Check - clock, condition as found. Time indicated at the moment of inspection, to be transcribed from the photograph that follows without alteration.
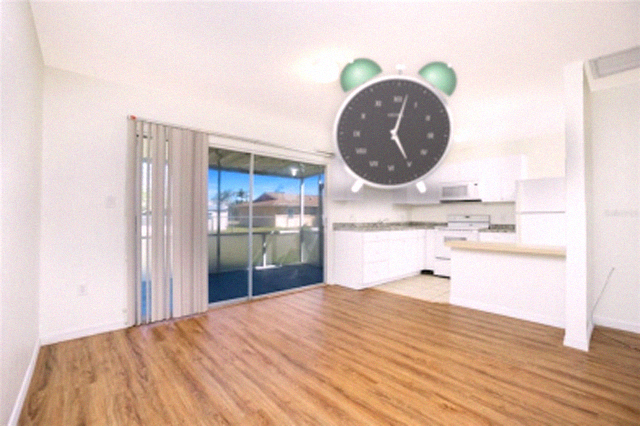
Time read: 5:02
